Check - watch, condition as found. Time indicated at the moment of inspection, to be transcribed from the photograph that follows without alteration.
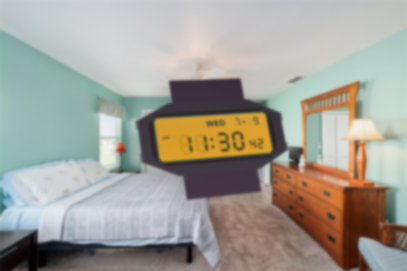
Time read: 11:30
